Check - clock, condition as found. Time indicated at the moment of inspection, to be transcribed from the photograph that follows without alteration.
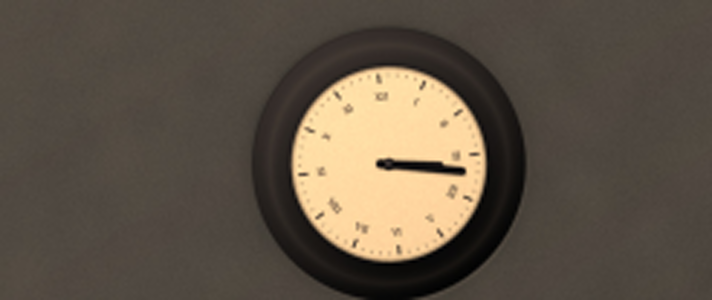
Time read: 3:17
